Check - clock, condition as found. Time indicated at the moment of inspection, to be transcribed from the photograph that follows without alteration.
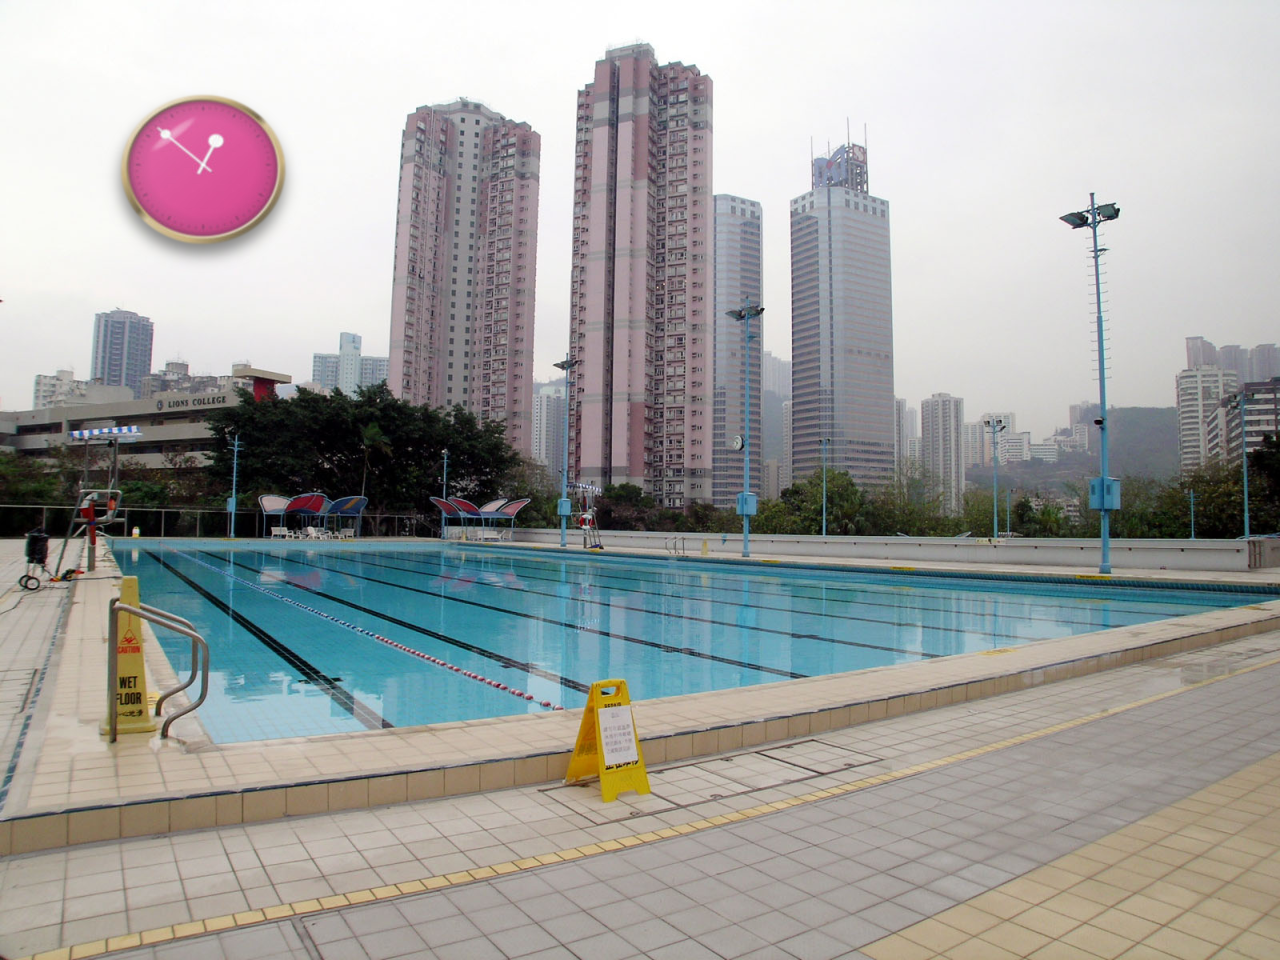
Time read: 12:52
